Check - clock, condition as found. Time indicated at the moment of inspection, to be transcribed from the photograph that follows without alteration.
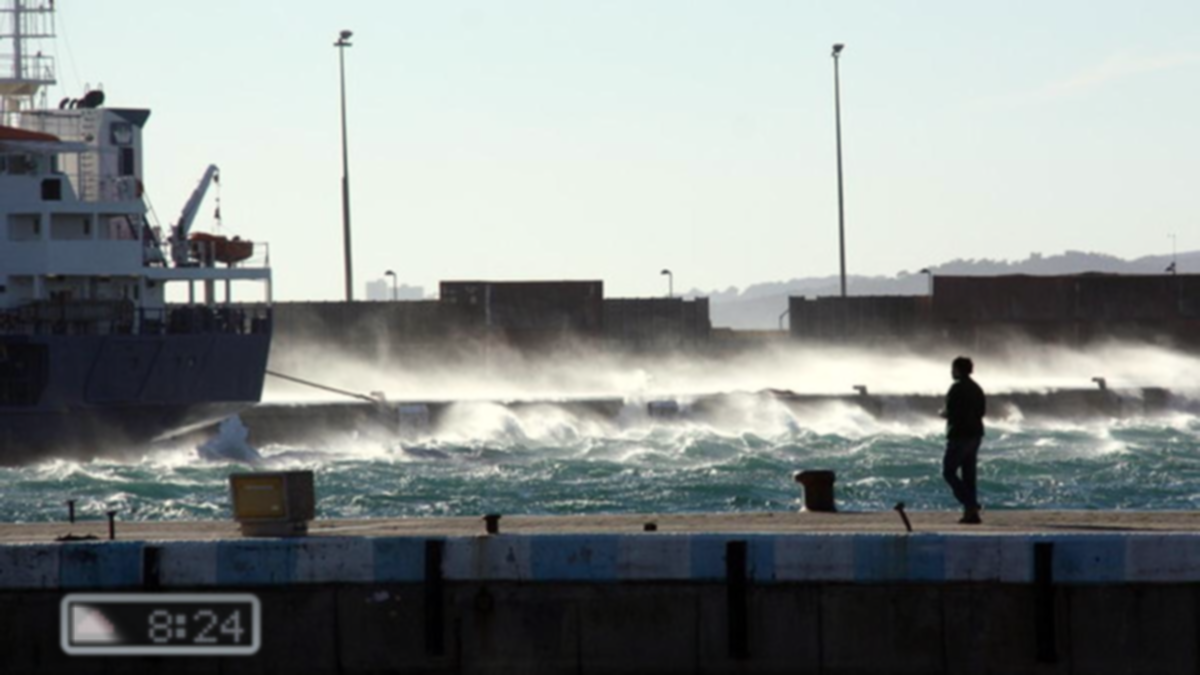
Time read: 8:24
